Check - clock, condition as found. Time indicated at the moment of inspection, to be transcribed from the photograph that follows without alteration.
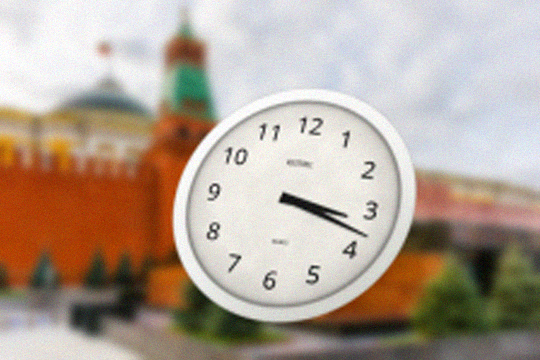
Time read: 3:18
